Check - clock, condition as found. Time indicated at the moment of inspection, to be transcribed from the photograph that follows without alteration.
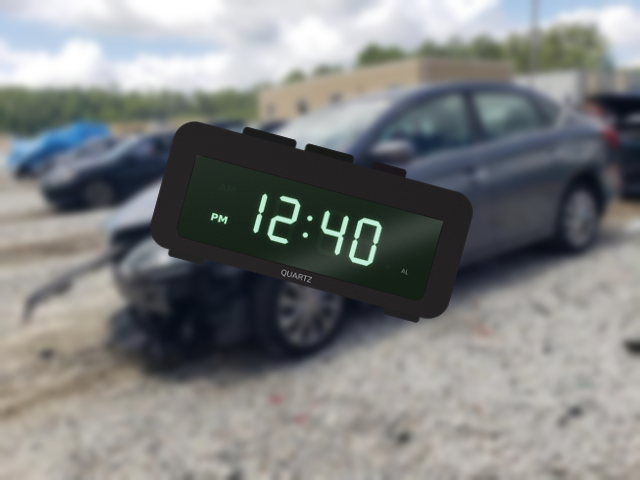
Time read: 12:40
